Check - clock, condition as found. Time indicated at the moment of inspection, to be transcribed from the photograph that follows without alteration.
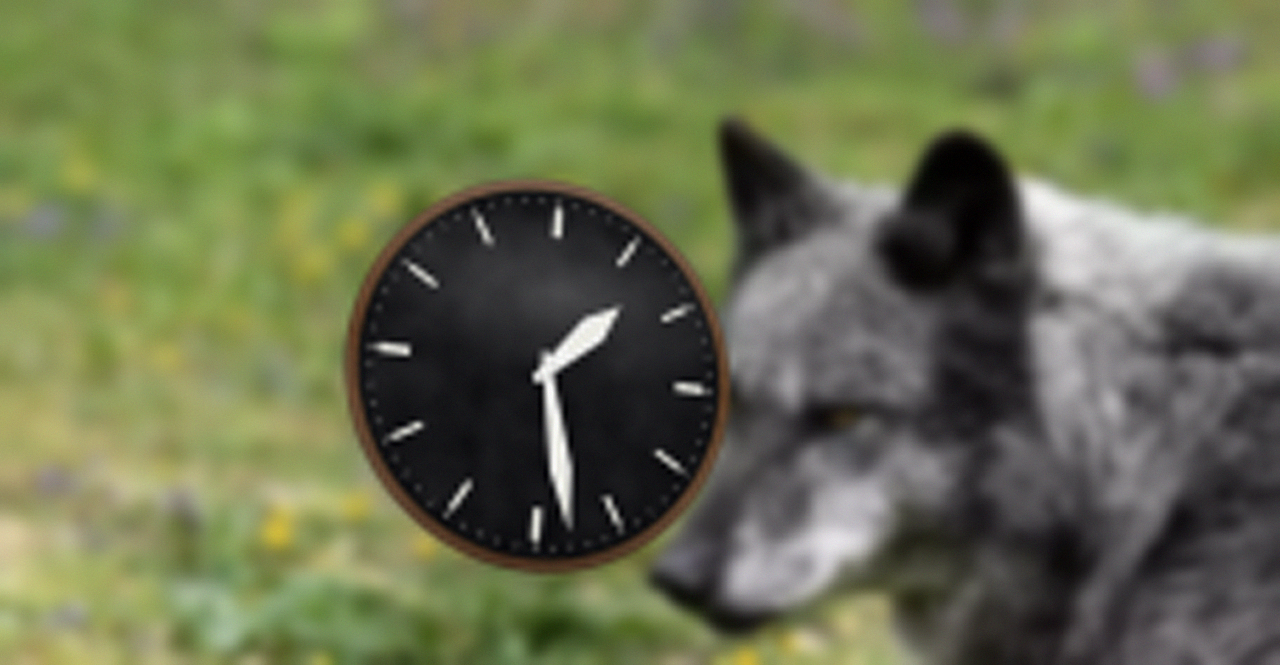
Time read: 1:28
